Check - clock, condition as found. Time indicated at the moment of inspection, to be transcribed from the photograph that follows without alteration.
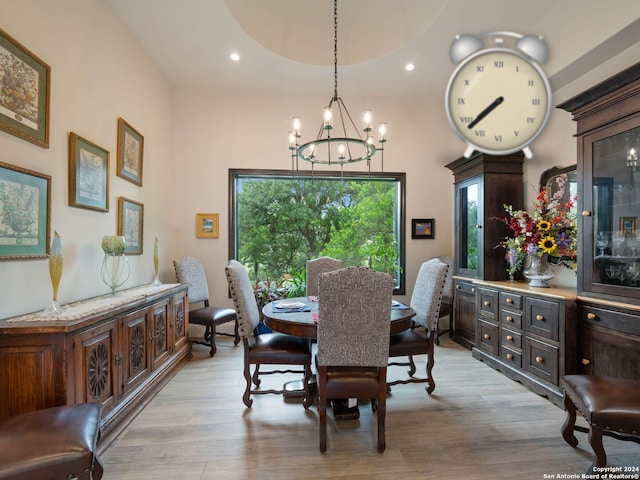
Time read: 7:38
